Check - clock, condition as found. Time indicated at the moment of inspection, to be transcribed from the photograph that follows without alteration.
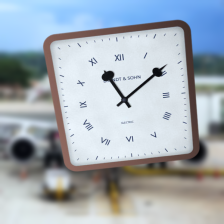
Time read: 11:09
